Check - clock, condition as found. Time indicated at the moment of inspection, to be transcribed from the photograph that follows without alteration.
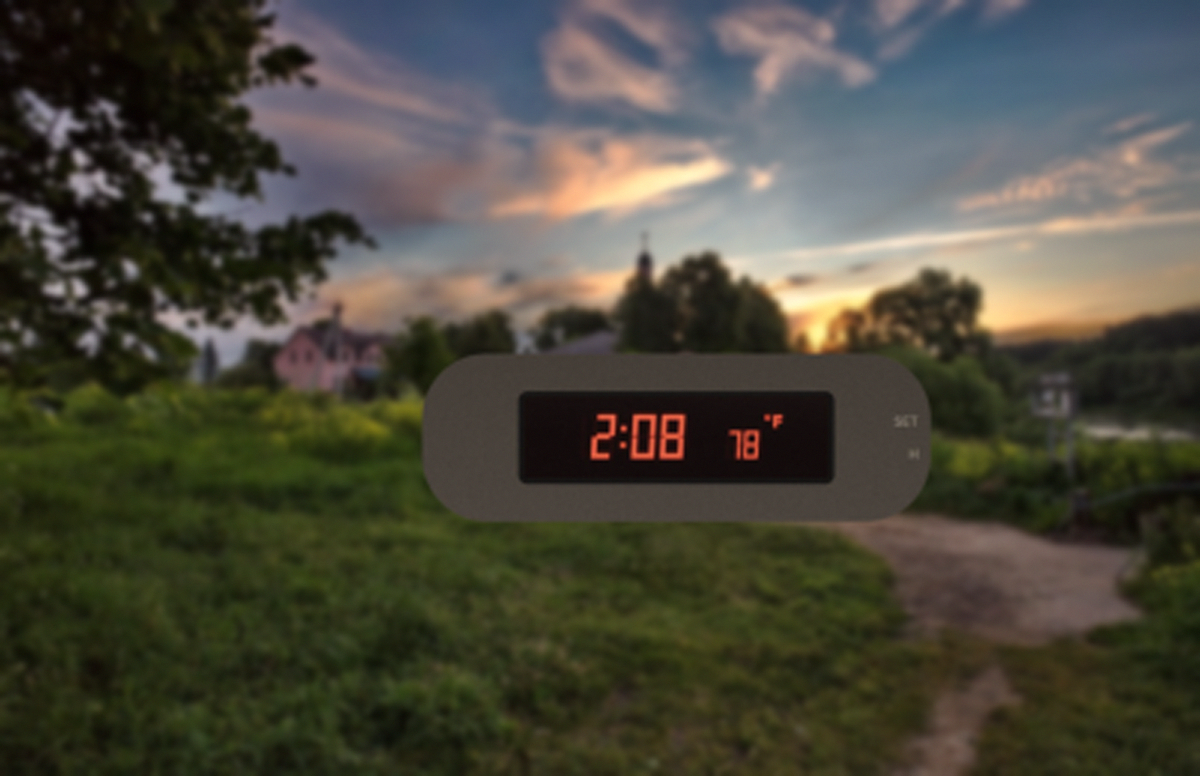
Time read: 2:08
